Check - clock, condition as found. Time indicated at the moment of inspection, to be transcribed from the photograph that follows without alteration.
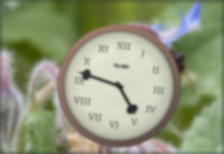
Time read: 4:47
